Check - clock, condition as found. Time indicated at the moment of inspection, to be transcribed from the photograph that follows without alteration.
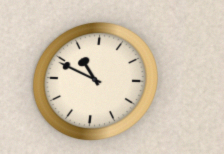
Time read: 10:49
